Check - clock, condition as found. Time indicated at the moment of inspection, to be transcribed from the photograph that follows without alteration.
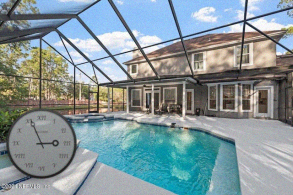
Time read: 2:56
